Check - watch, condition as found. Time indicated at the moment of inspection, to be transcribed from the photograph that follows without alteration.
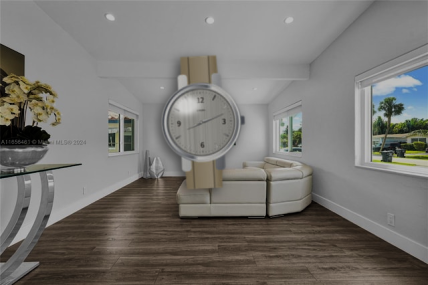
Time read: 8:12
